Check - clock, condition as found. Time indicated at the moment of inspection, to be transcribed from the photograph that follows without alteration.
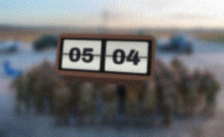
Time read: 5:04
